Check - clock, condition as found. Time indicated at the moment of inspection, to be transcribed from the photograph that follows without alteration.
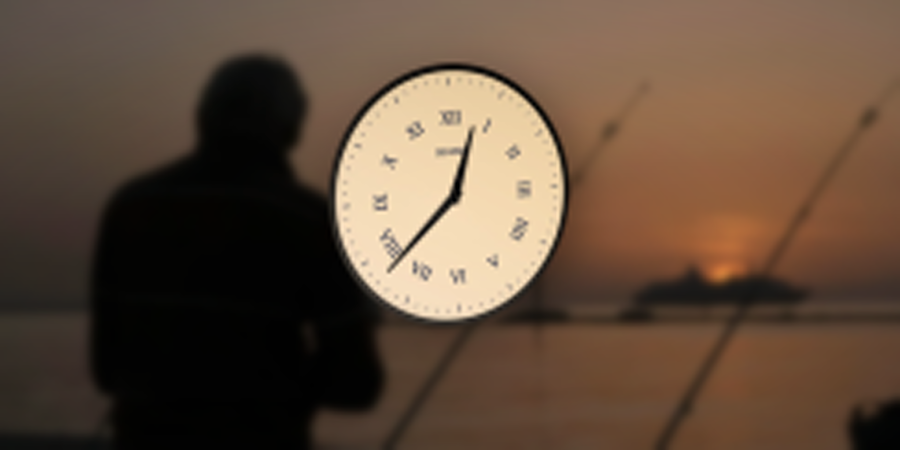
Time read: 12:38
